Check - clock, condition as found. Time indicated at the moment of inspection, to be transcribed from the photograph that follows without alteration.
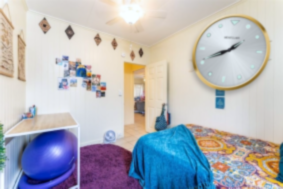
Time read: 1:41
